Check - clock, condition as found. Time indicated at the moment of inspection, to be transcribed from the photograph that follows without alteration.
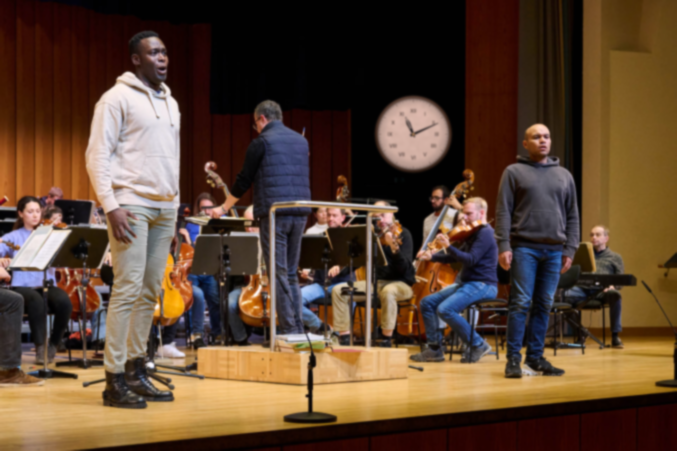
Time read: 11:11
